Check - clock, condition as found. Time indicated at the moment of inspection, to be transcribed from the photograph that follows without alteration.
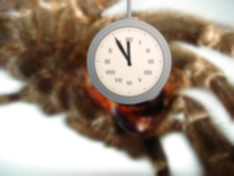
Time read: 11:55
